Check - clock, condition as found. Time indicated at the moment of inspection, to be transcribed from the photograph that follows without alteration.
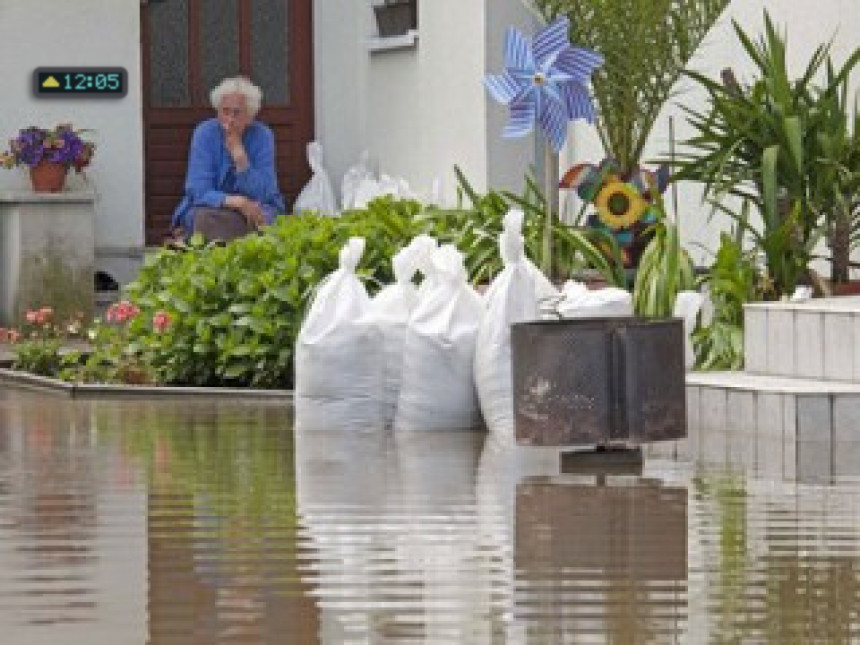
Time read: 12:05
